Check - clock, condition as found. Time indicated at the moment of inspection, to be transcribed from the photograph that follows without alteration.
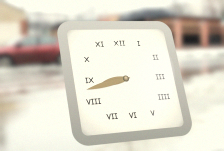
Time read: 8:43
